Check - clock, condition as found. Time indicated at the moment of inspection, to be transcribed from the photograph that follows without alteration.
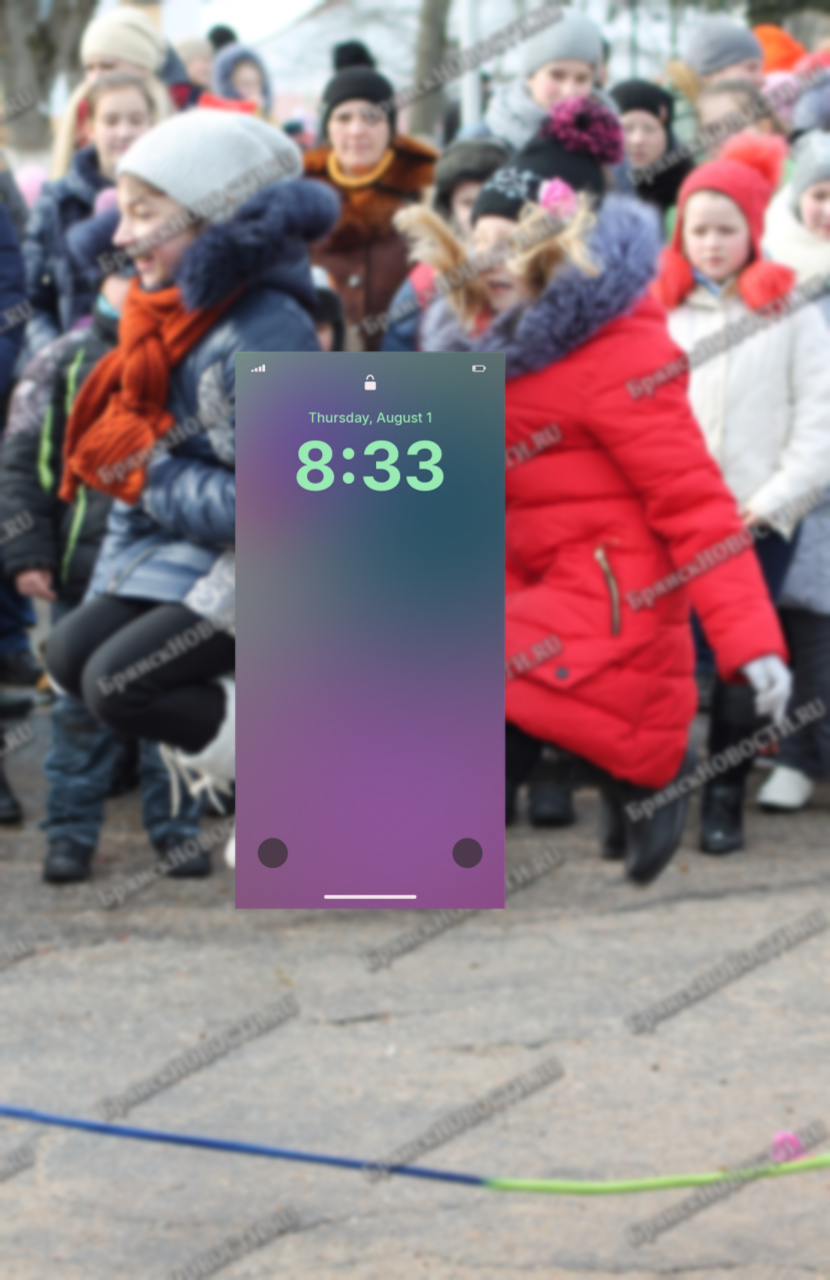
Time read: 8:33
